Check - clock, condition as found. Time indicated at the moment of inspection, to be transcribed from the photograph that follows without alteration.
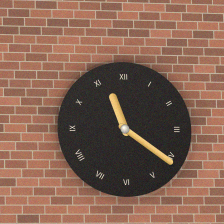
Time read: 11:21
